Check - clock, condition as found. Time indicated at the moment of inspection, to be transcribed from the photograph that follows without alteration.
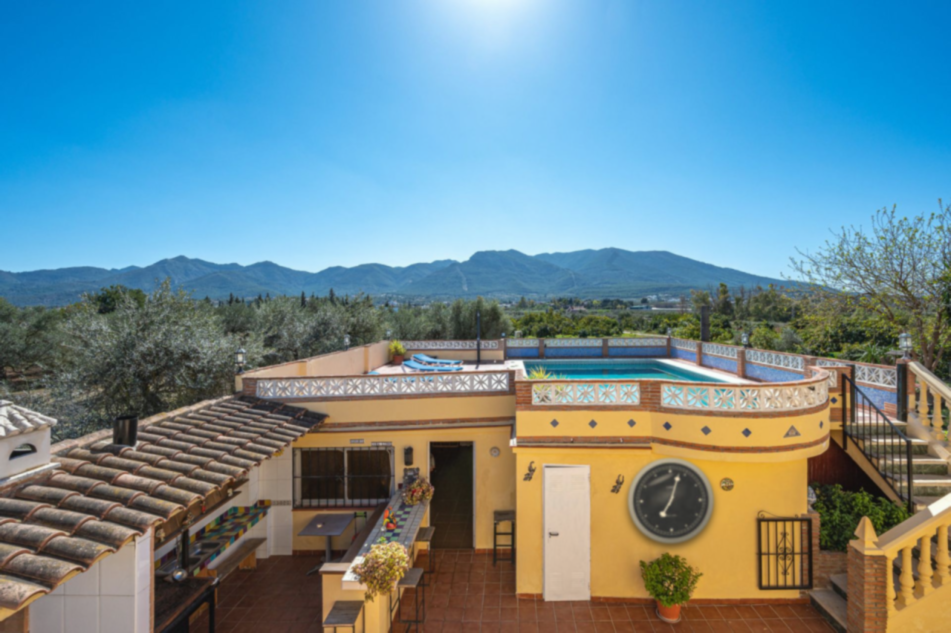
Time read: 7:03
